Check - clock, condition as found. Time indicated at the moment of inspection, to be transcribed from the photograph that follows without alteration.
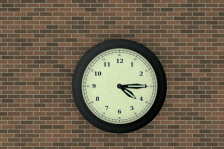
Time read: 4:15
